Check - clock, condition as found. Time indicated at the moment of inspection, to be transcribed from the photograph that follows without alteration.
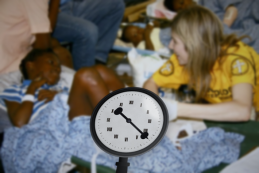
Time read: 10:22
